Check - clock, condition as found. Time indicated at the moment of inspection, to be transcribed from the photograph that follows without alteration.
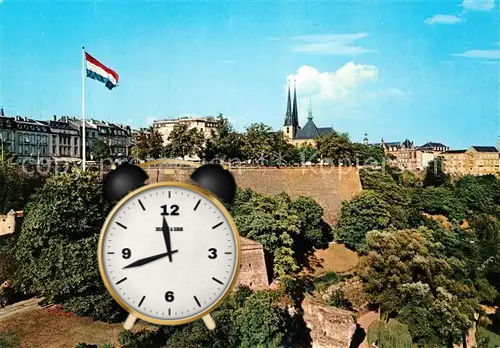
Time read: 11:42
